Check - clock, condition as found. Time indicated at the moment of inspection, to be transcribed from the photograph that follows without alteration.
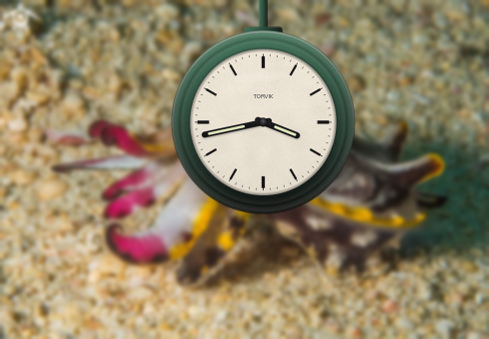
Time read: 3:43
